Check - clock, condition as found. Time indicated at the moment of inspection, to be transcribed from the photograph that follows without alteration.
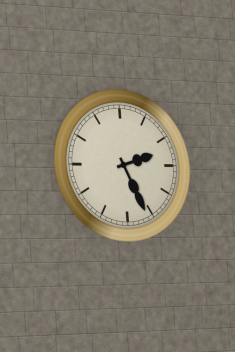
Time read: 2:26
